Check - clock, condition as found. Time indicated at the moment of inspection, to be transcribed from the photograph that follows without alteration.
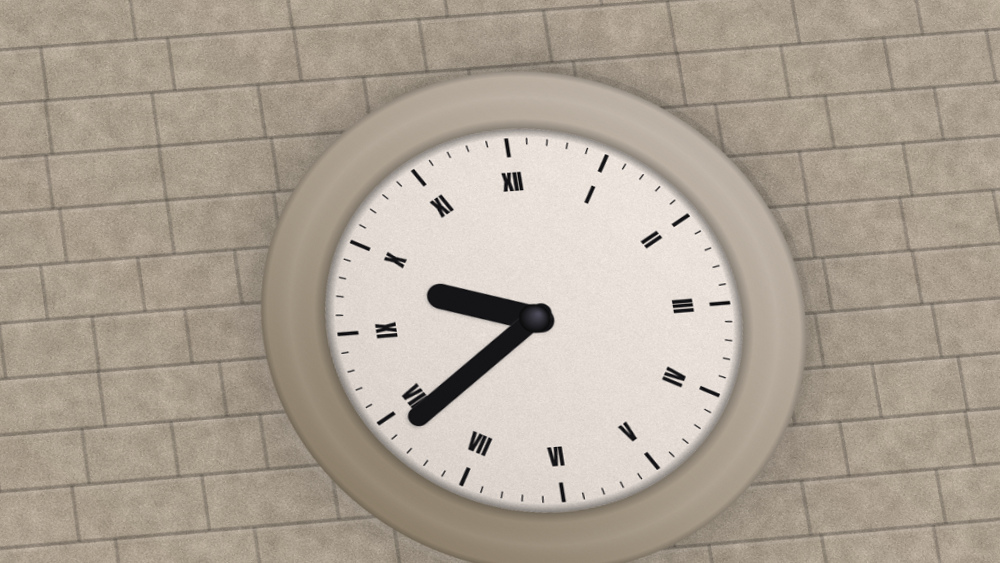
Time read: 9:39
